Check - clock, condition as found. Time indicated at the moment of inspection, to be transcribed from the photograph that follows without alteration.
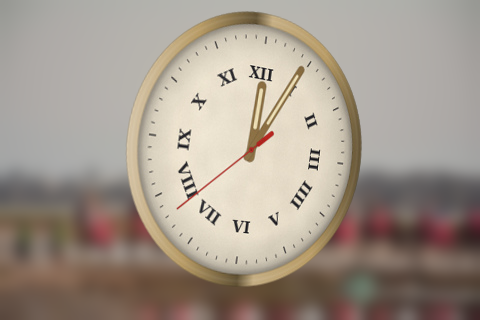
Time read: 12:04:38
